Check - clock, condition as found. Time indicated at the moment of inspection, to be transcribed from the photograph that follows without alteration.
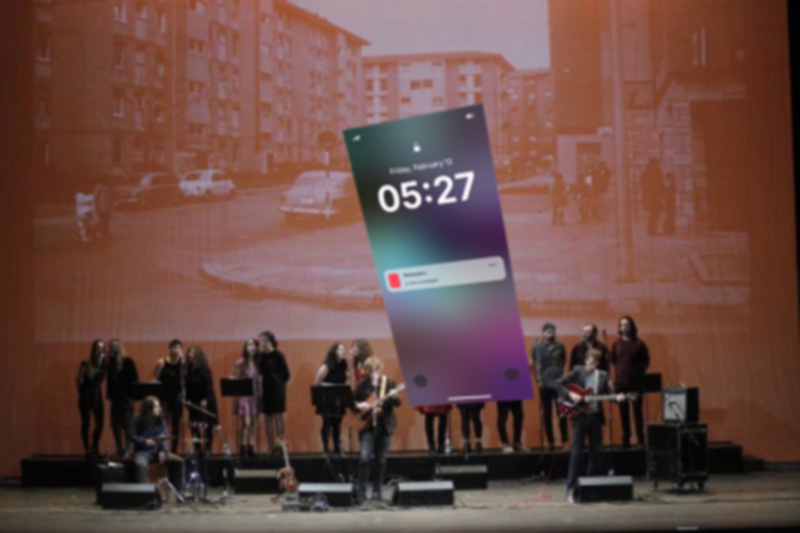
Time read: 5:27
